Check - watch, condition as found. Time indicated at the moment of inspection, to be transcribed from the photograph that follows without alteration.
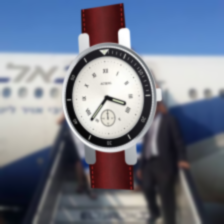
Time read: 3:37
